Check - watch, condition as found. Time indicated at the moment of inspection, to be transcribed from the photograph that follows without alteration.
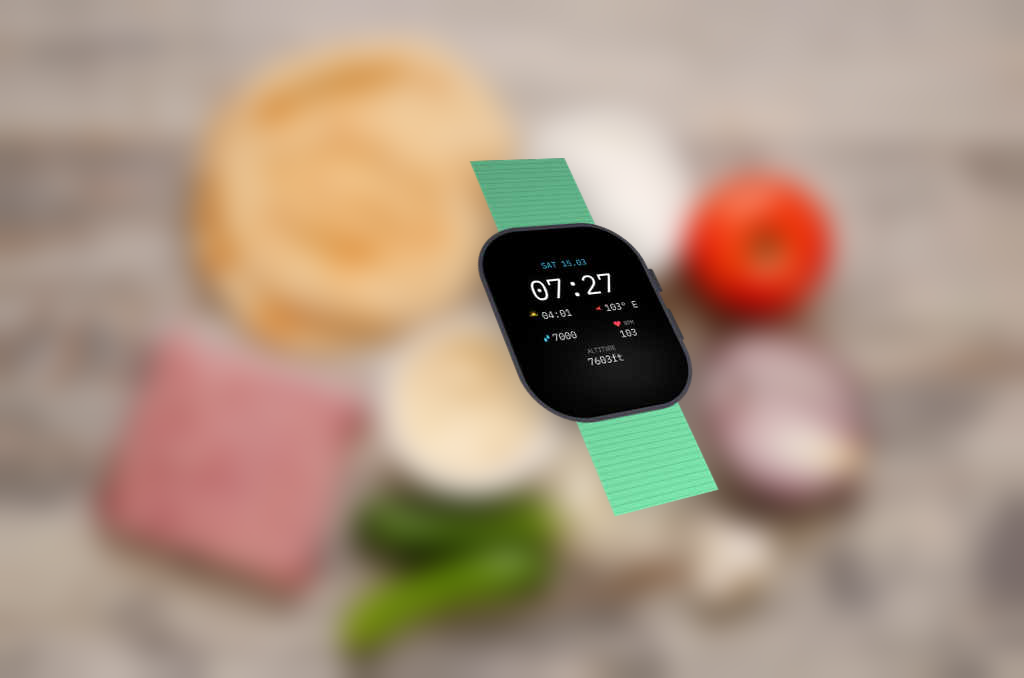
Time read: 7:27
